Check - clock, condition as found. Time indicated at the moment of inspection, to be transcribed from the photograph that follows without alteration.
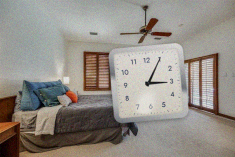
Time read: 3:05
